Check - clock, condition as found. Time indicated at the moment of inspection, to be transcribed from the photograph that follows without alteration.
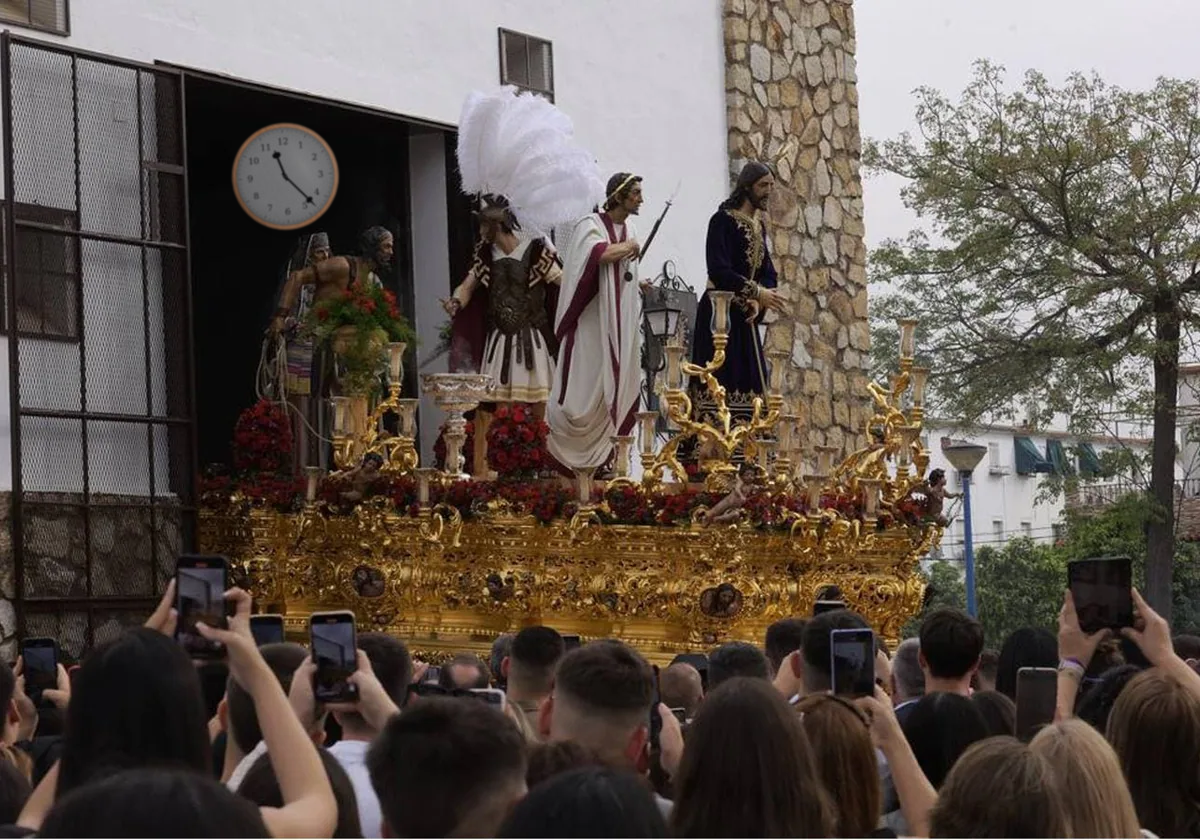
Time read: 11:23
